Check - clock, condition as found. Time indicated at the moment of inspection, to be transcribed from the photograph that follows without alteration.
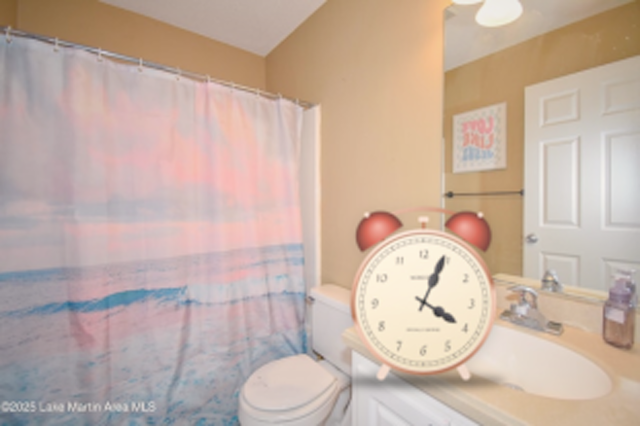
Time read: 4:04
